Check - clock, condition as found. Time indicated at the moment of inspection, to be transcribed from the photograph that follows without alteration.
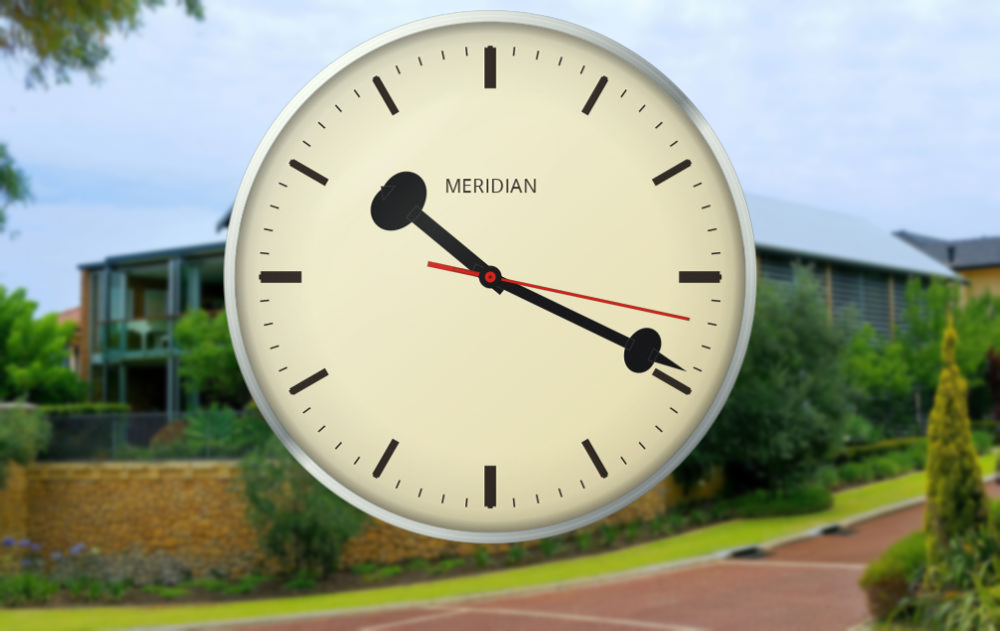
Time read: 10:19:17
